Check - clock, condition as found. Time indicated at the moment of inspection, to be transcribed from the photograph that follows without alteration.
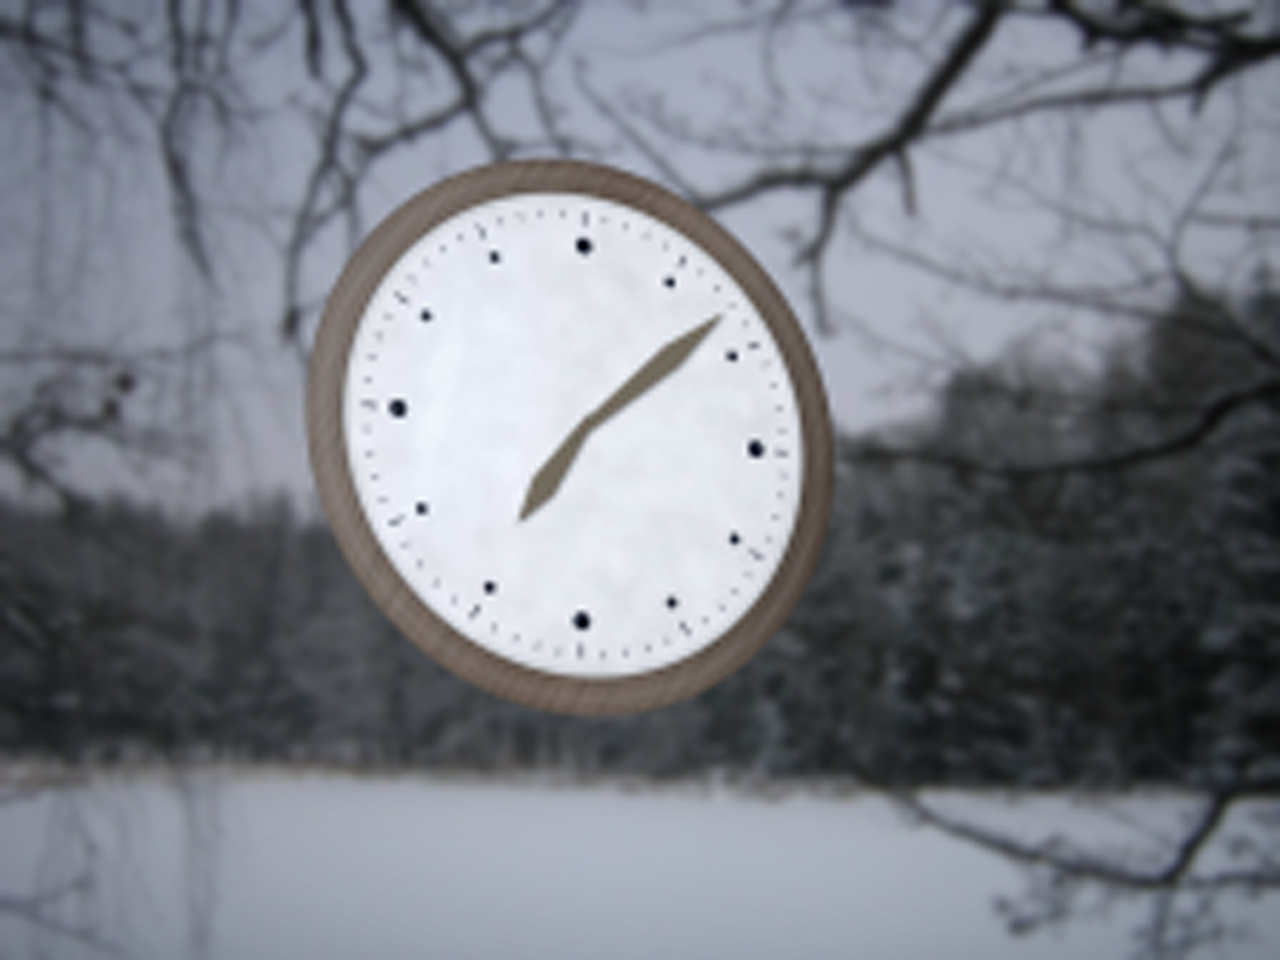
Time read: 7:08
